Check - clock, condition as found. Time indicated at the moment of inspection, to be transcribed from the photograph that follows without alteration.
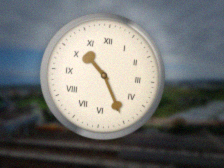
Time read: 10:25
